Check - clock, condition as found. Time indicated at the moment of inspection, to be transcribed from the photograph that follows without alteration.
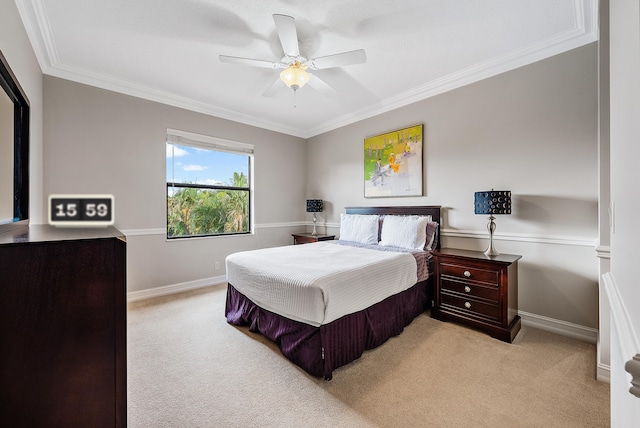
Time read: 15:59
